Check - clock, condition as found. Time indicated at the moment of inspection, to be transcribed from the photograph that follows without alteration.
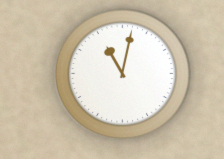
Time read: 11:02
